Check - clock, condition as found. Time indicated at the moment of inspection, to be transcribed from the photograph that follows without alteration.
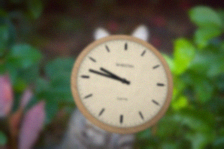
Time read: 9:47
